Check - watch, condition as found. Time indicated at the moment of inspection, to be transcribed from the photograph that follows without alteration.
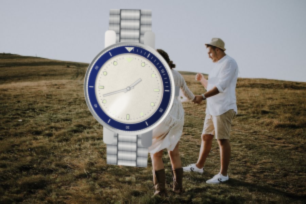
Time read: 1:42
